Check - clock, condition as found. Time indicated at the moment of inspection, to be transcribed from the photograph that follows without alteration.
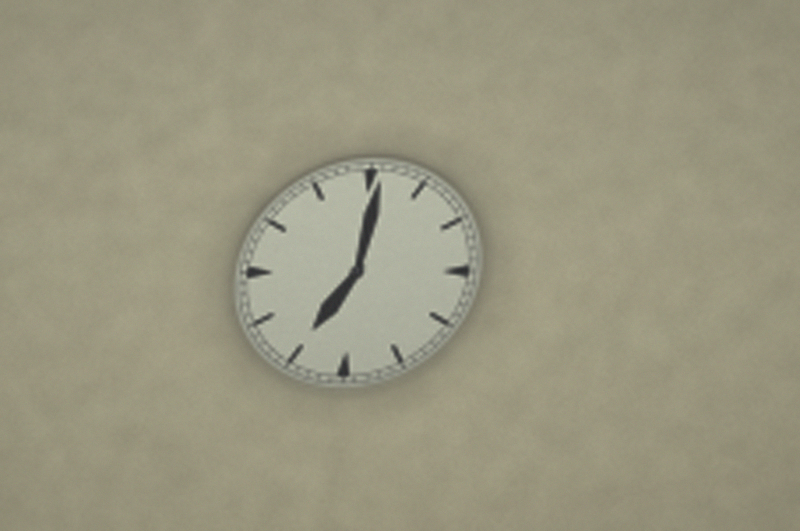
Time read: 7:01
